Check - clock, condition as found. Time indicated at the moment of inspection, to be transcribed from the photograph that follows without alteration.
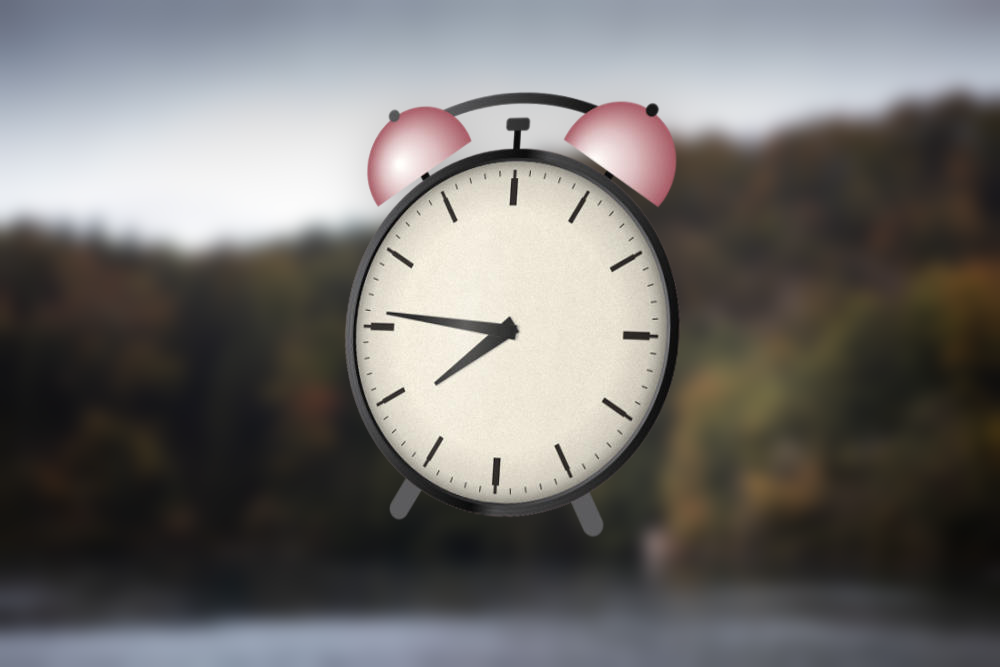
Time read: 7:46
